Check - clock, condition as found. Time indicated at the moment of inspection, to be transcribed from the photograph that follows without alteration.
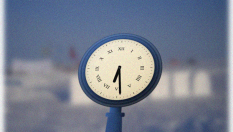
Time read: 6:29
